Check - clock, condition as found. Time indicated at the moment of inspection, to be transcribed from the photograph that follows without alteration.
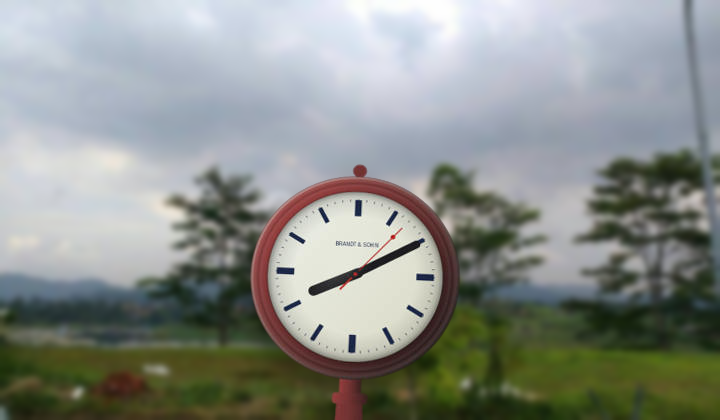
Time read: 8:10:07
